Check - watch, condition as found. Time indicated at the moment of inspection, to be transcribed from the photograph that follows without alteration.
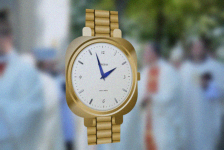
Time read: 1:57
